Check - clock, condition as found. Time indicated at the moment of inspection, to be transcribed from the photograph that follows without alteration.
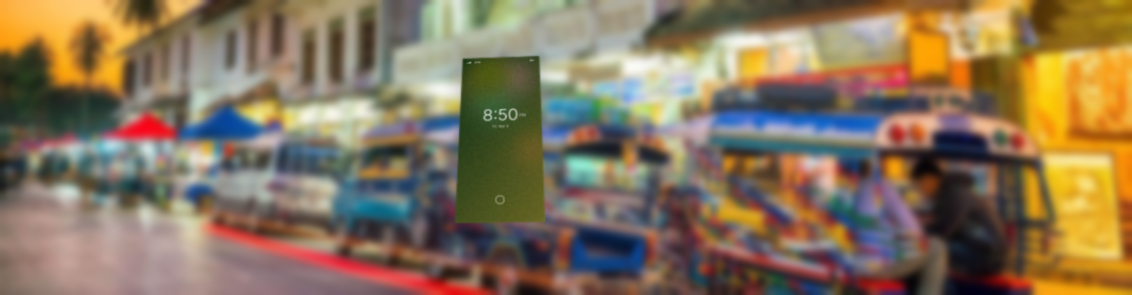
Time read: 8:50
